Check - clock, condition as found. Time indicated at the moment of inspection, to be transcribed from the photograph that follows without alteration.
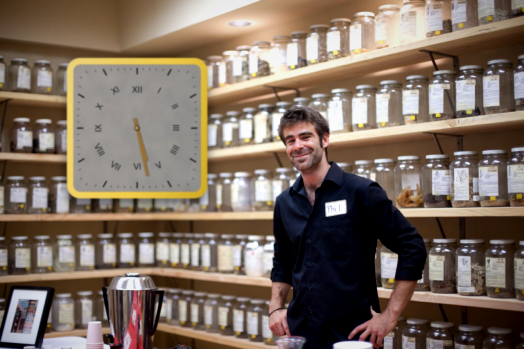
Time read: 5:28
